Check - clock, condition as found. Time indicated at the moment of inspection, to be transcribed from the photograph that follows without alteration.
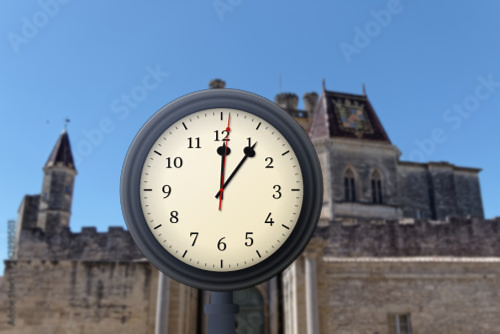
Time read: 12:06:01
